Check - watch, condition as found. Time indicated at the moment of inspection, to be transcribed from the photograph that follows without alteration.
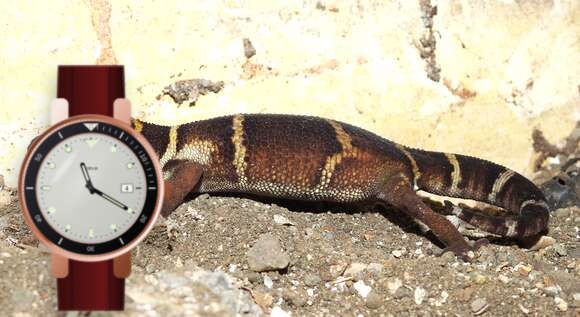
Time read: 11:20
